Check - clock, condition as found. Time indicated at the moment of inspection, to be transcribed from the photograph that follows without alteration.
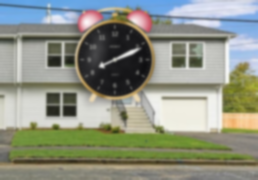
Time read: 8:11
